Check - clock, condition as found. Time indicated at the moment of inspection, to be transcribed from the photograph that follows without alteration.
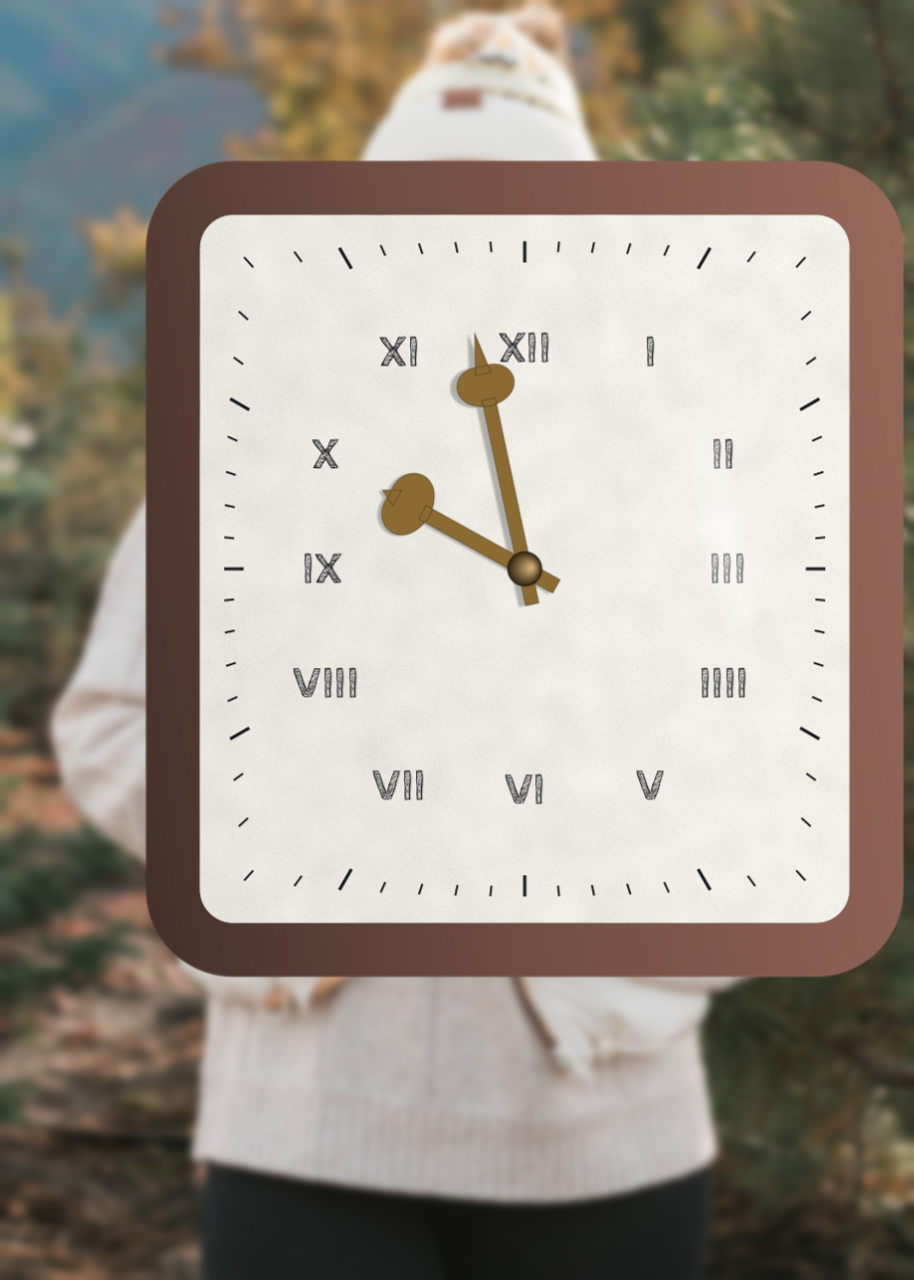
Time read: 9:58
